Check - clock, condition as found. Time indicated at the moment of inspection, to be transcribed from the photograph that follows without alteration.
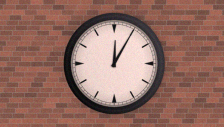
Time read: 12:05
